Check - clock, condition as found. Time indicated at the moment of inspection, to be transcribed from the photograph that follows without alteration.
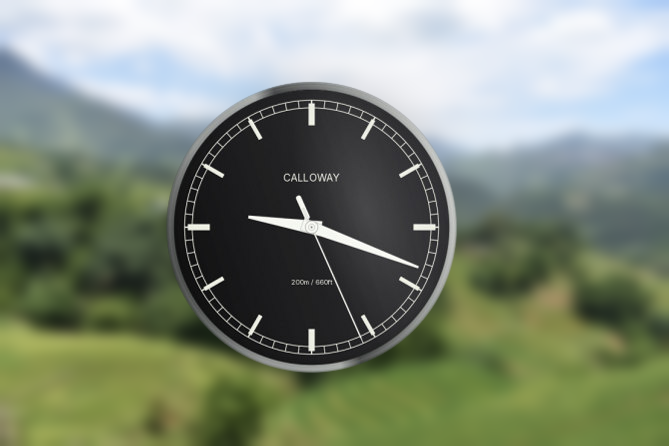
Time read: 9:18:26
